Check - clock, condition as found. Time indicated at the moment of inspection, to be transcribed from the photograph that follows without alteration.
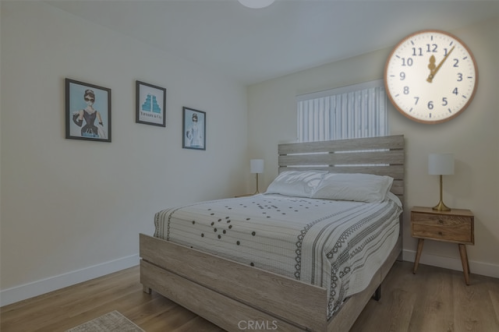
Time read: 12:06
